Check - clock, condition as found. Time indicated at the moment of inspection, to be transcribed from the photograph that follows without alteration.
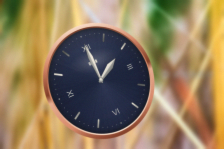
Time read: 2:00
